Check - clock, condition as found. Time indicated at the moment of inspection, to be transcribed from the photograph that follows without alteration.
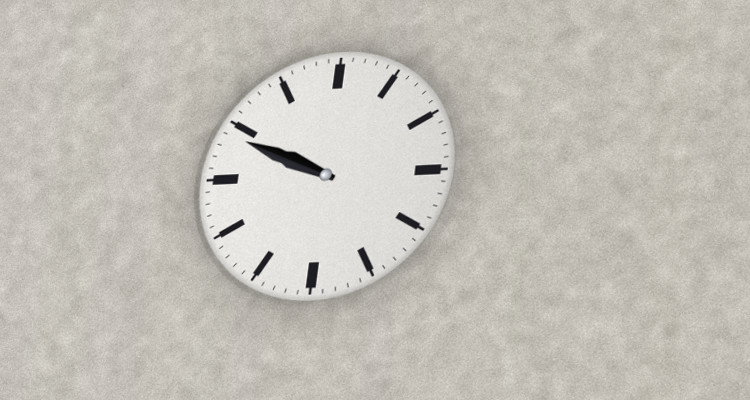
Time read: 9:49
